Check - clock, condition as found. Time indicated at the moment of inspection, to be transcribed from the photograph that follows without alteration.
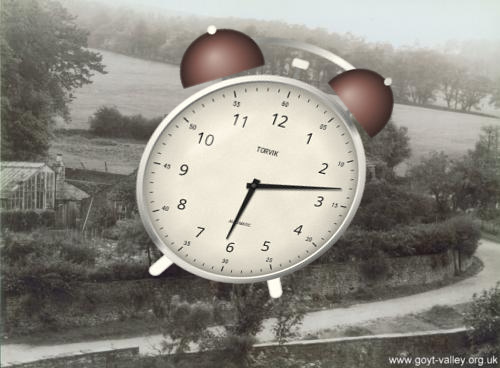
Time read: 6:13
